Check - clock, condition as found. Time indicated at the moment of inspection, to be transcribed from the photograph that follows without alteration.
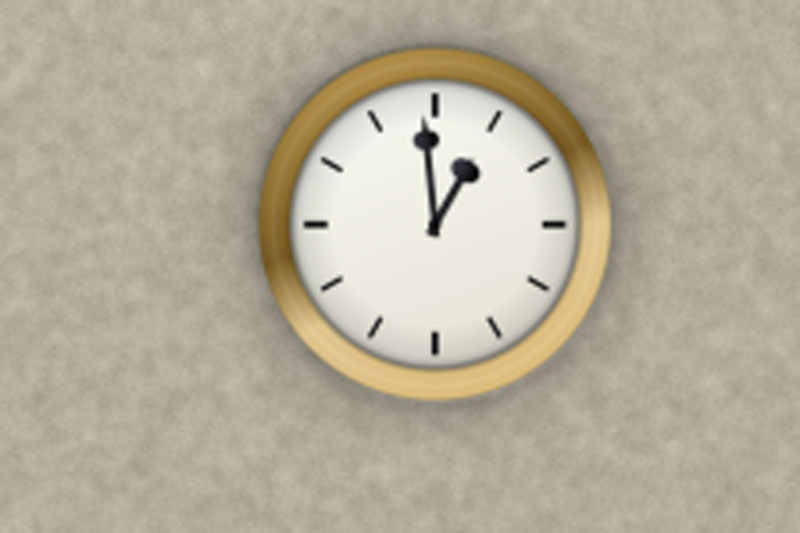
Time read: 12:59
